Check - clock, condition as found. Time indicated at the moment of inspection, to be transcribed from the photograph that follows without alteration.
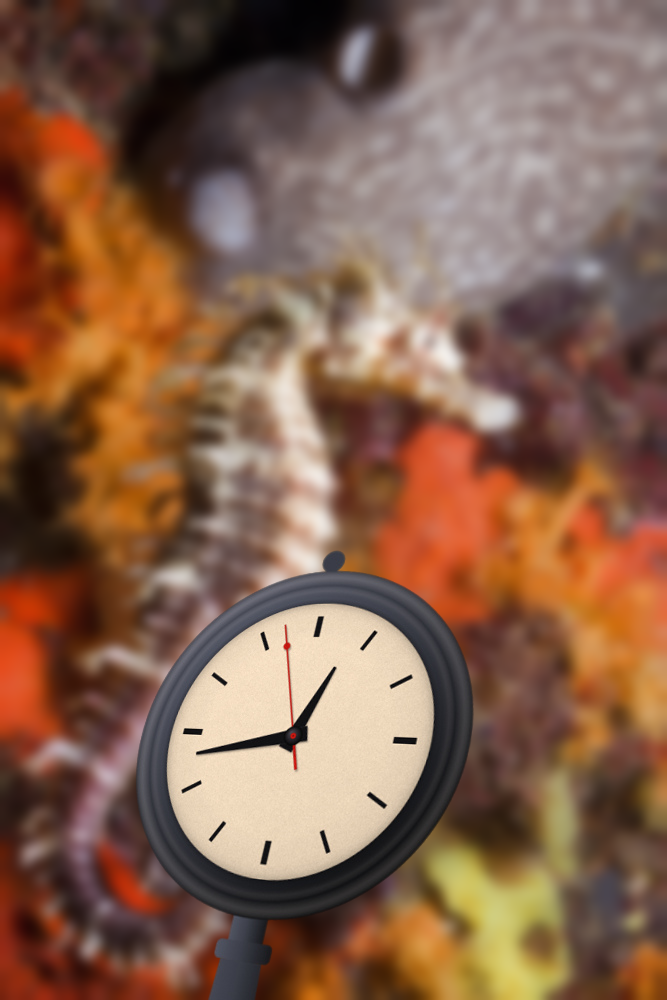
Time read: 12:42:57
